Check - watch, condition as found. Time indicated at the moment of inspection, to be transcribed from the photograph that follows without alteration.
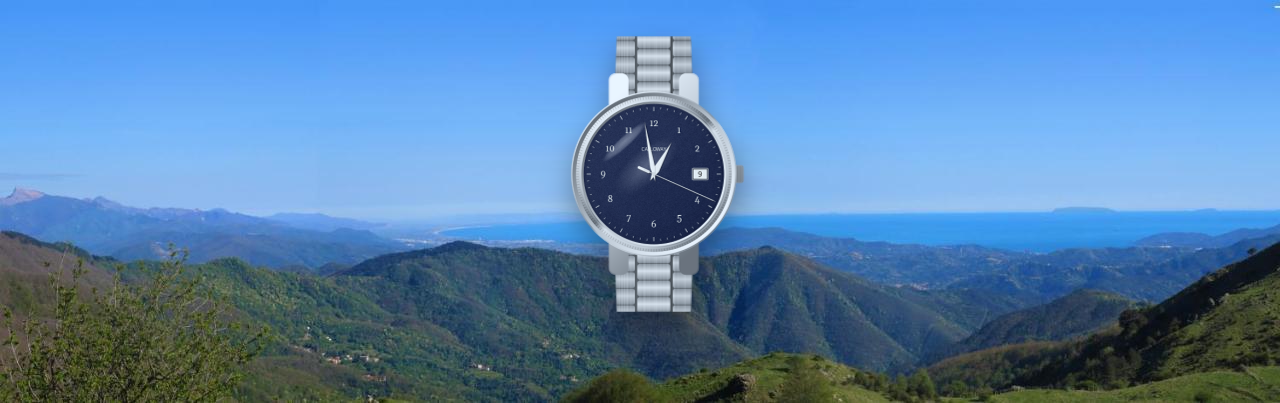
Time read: 12:58:19
